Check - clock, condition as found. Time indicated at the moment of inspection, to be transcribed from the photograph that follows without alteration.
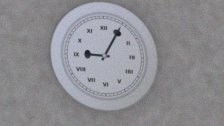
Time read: 9:05
